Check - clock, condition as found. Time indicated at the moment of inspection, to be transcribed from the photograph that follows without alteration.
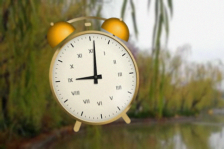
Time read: 9:01
